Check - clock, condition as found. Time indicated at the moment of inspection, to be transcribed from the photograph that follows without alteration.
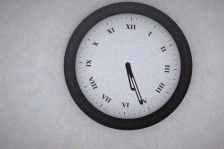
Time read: 5:26
